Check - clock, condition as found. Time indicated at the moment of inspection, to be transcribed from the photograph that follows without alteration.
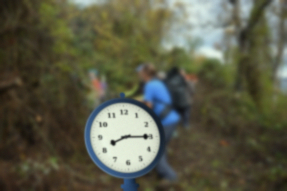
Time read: 8:15
